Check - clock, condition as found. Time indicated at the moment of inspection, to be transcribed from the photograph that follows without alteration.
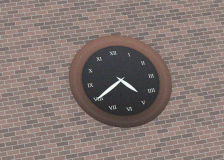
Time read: 4:40
